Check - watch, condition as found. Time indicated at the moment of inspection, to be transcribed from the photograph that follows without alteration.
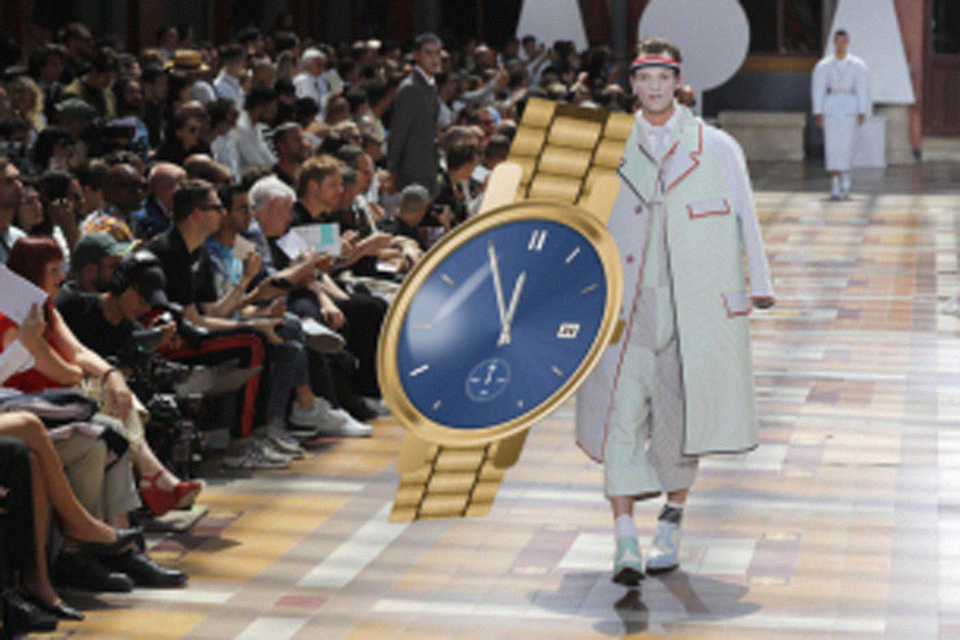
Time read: 11:55
